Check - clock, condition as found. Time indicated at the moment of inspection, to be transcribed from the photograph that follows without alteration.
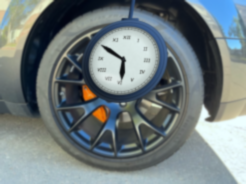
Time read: 5:50
